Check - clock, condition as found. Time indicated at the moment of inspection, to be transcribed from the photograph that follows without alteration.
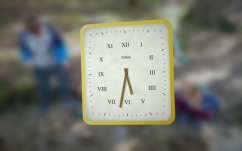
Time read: 5:32
